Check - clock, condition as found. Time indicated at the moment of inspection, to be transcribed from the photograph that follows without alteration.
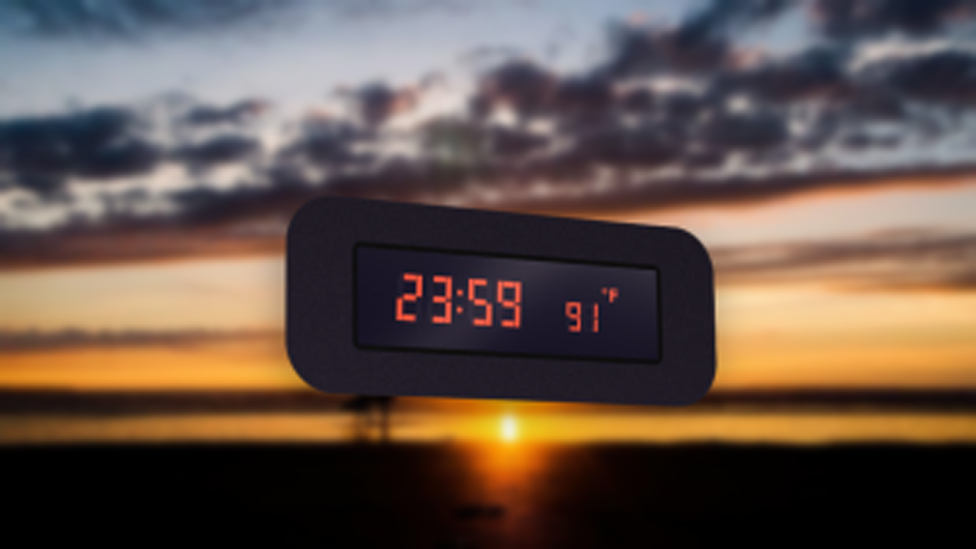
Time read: 23:59
